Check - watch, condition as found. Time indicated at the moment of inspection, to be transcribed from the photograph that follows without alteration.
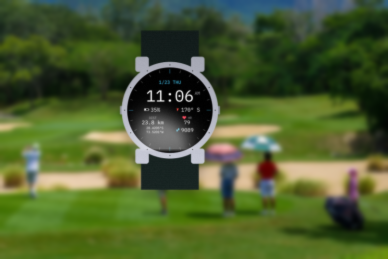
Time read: 11:06
